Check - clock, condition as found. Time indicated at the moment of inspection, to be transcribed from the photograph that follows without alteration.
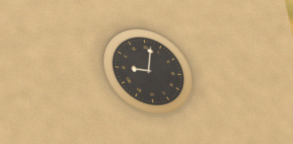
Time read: 9:02
